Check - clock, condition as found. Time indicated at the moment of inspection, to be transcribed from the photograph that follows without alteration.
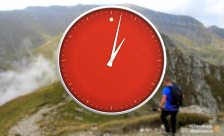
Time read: 1:02
